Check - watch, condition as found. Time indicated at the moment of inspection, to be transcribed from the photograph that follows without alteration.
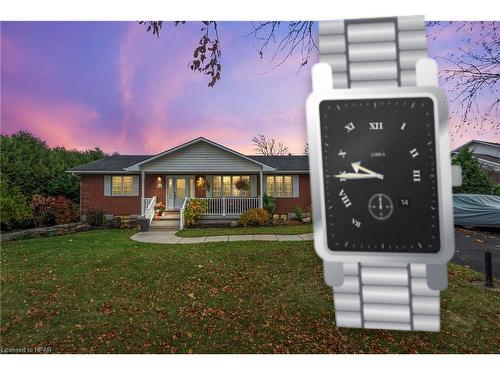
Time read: 9:45
